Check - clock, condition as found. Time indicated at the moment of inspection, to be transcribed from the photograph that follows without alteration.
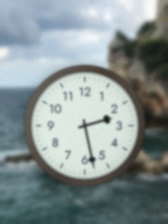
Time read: 2:28
